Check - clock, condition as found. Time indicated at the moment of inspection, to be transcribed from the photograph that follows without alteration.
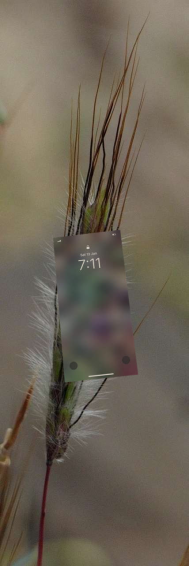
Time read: 7:11
